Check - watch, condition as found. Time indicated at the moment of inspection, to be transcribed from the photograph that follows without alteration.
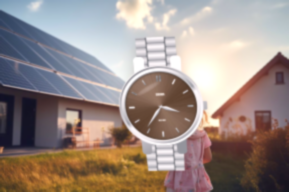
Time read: 3:36
